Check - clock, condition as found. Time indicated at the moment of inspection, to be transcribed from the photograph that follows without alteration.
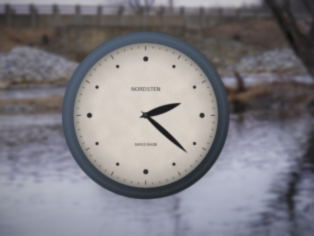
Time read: 2:22
